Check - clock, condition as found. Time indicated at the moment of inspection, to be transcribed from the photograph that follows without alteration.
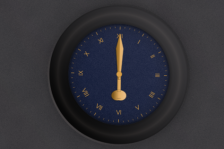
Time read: 6:00
